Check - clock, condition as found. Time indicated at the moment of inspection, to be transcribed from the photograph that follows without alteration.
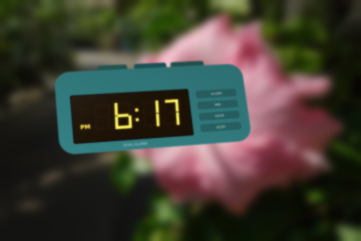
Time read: 6:17
